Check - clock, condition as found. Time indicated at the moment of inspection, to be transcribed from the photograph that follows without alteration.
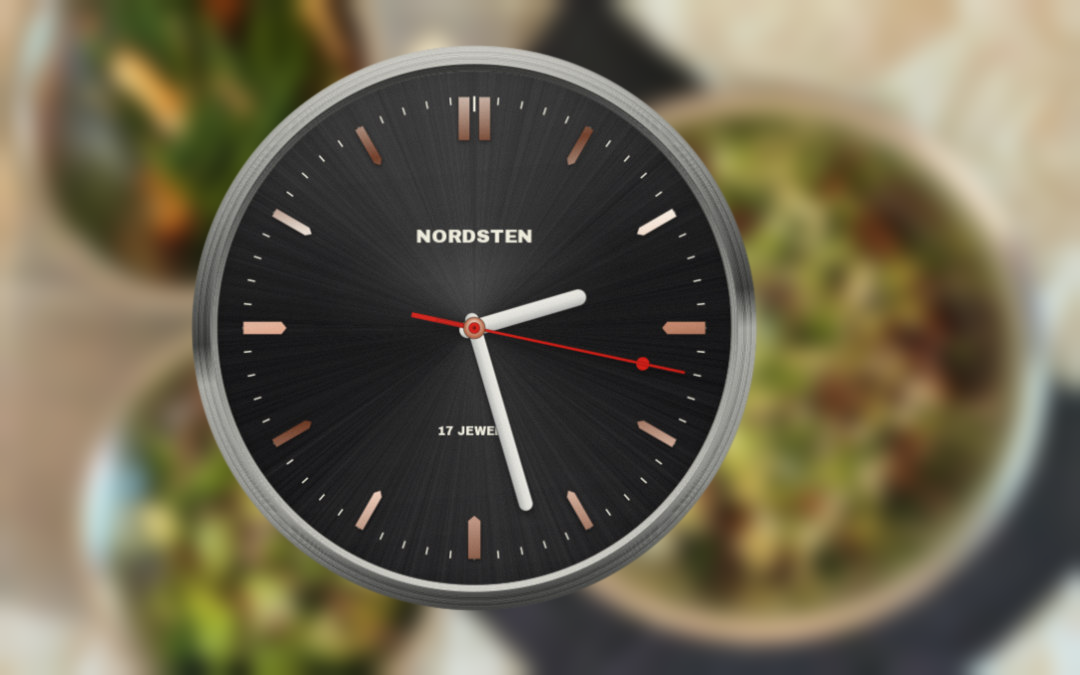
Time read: 2:27:17
